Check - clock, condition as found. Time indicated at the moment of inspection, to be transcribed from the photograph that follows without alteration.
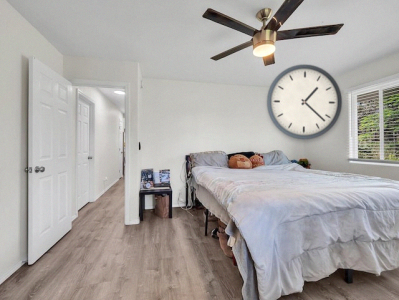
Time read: 1:22
